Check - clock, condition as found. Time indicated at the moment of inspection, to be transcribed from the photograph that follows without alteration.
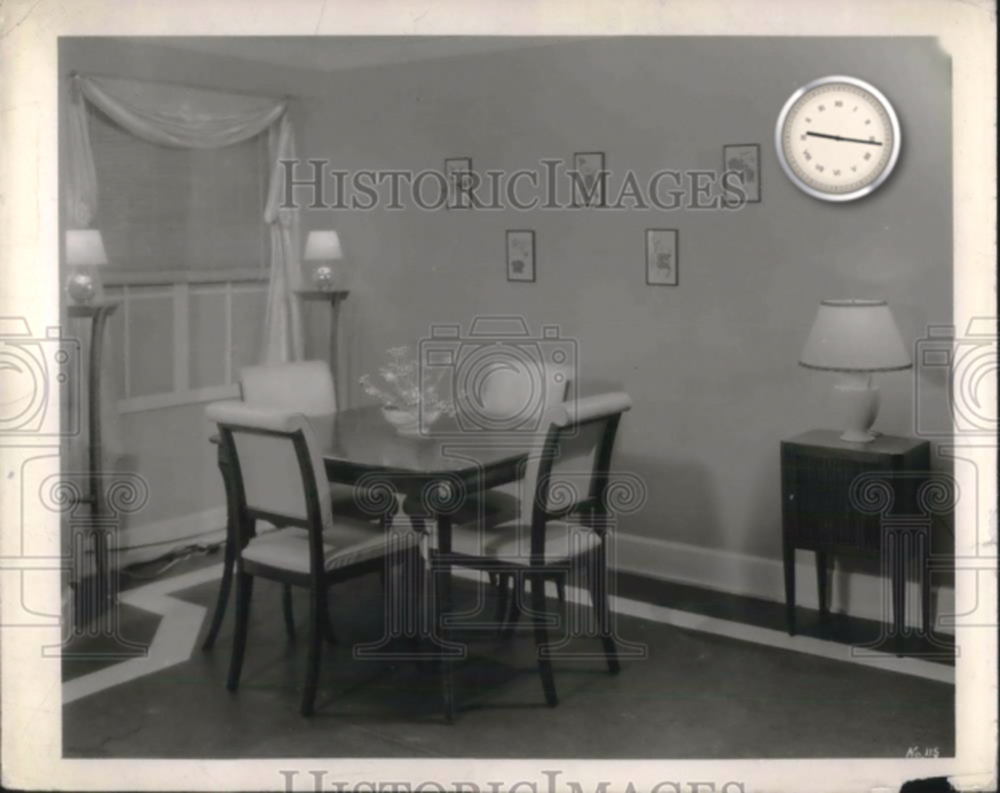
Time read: 9:16
